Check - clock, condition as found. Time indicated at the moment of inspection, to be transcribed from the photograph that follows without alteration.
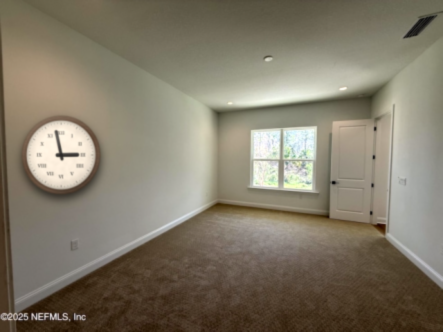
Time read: 2:58
